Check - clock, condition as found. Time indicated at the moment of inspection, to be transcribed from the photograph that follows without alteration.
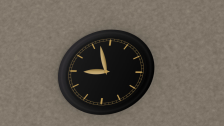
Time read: 8:57
